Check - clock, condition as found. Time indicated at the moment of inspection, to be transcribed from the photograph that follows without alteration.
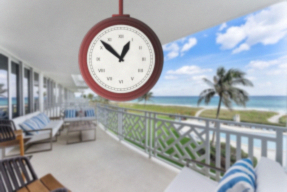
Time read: 12:52
